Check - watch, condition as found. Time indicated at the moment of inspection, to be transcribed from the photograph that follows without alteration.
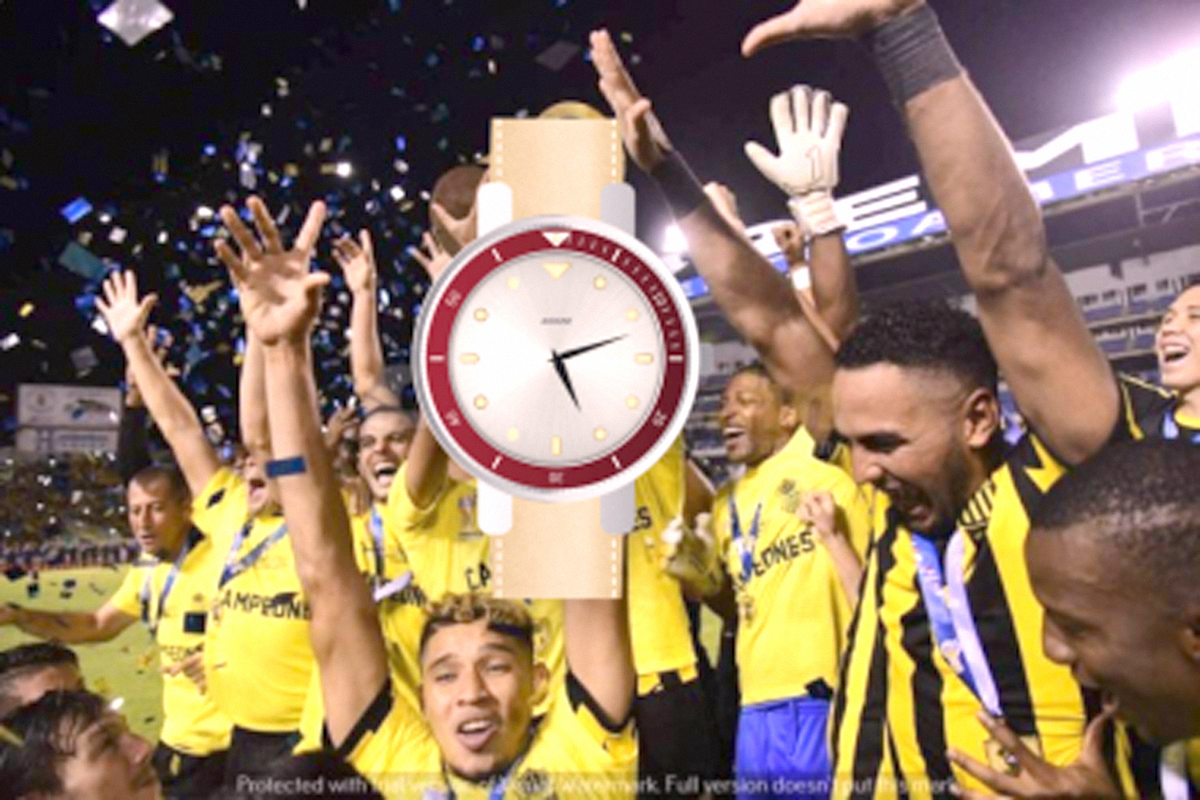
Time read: 5:12
